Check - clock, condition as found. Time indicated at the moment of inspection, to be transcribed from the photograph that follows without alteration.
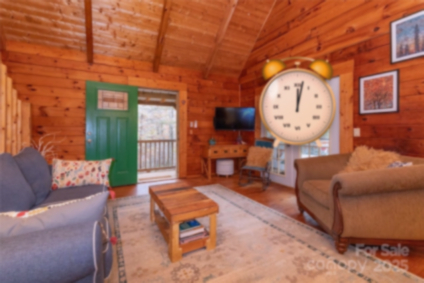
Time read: 12:02
